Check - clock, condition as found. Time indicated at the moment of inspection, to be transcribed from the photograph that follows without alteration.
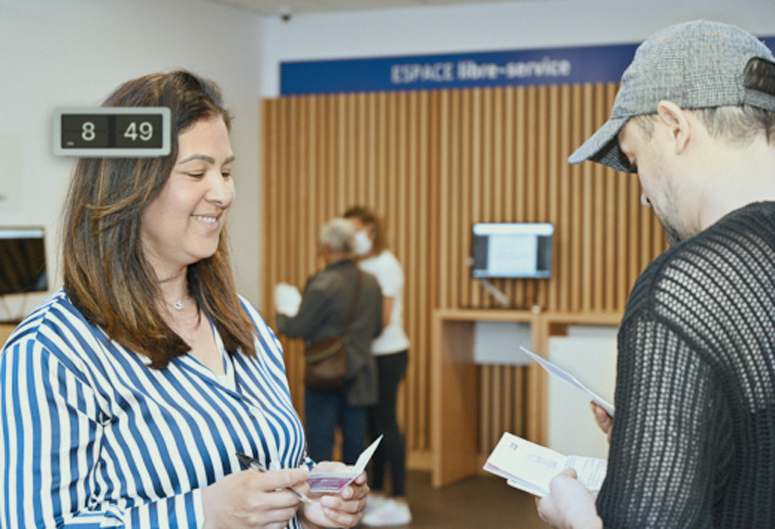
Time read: 8:49
